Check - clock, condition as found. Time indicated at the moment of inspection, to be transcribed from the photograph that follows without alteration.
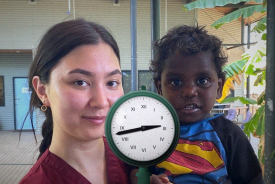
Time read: 2:43
